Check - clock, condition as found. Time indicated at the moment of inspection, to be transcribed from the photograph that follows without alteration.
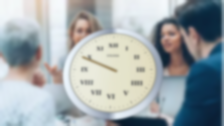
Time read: 9:49
